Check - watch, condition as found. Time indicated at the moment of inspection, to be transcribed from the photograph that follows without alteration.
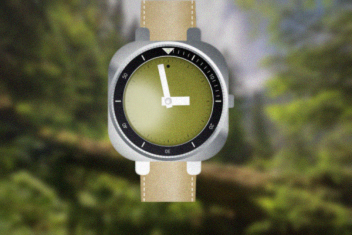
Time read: 2:58
